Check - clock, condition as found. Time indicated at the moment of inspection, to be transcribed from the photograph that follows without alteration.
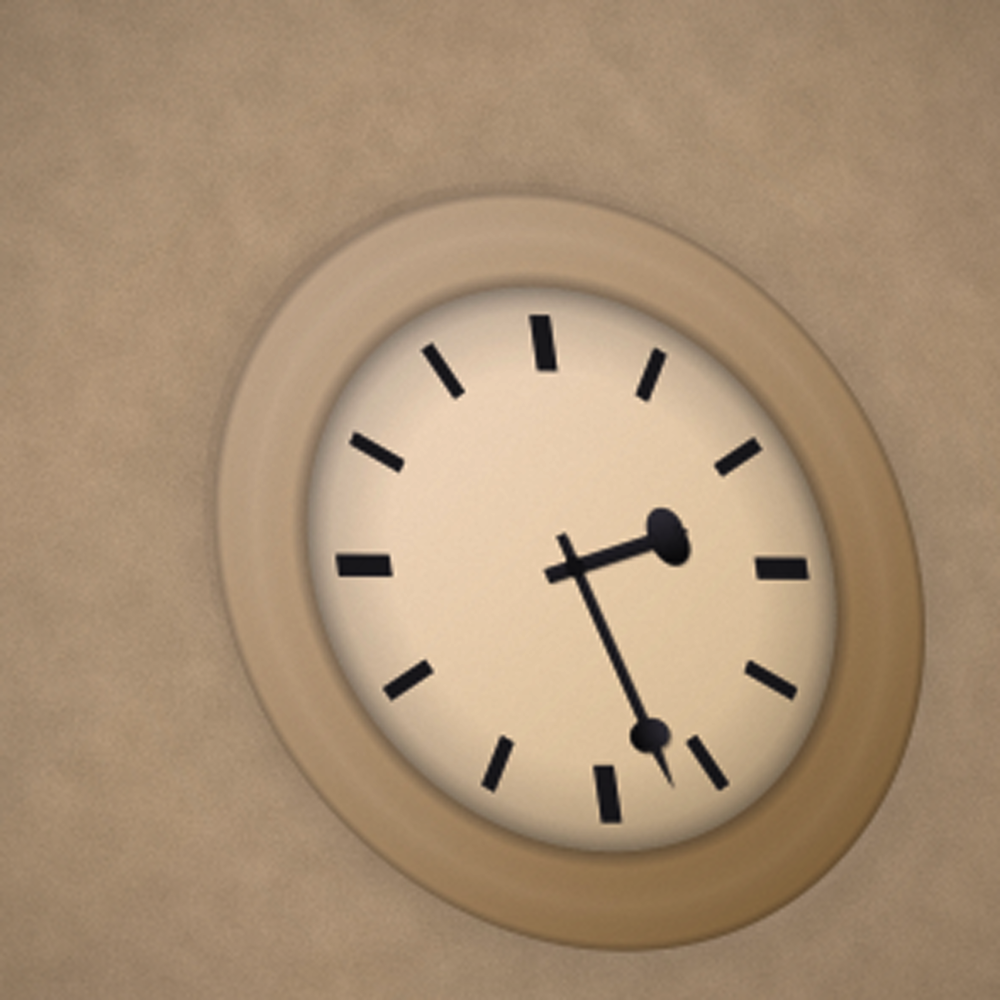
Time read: 2:27
